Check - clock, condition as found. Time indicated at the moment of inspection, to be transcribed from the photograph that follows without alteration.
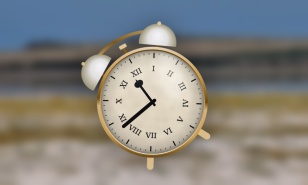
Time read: 11:43
